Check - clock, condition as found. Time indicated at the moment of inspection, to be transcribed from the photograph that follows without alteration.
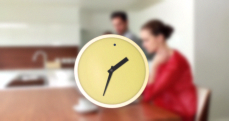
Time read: 1:32
